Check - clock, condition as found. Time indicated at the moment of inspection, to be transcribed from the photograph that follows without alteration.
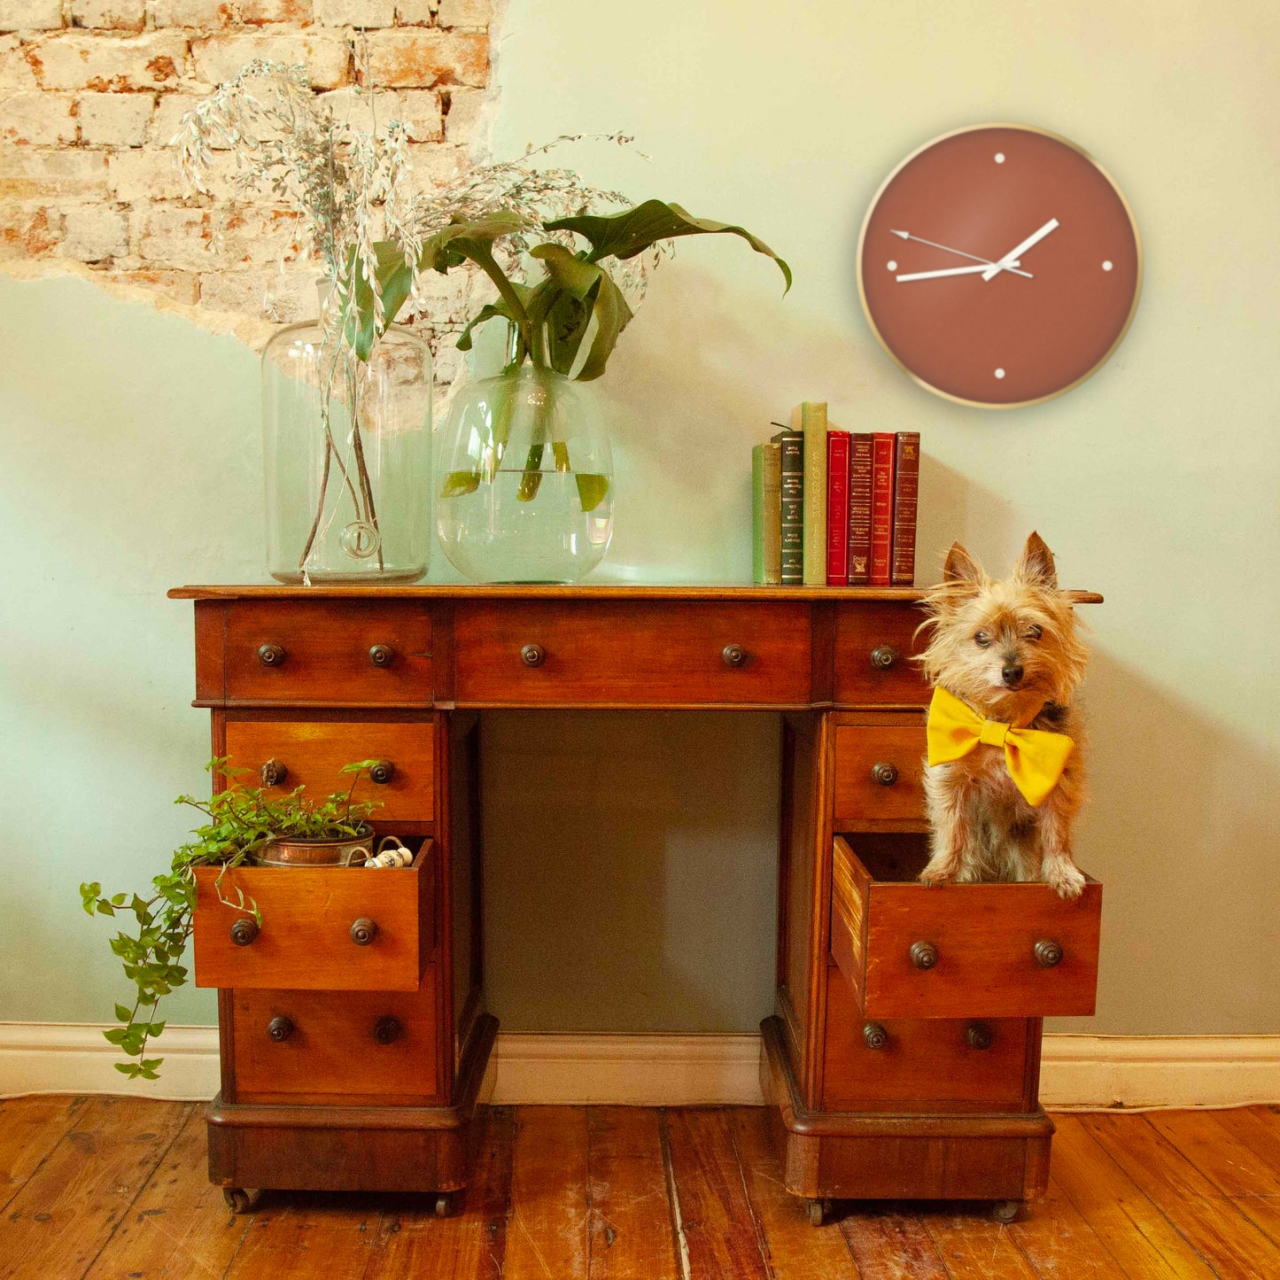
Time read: 1:43:48
